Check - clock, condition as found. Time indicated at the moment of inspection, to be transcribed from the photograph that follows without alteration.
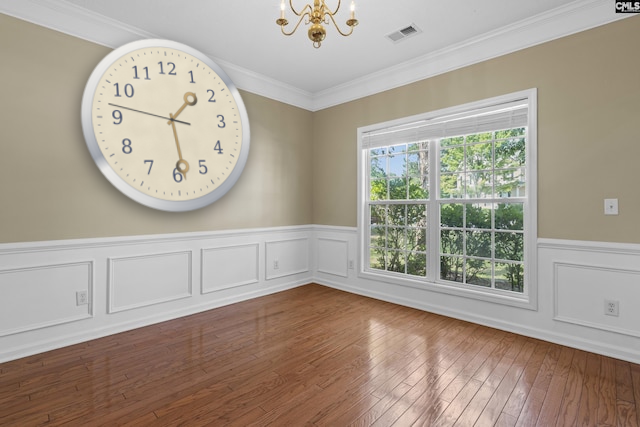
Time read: 1:28:47
